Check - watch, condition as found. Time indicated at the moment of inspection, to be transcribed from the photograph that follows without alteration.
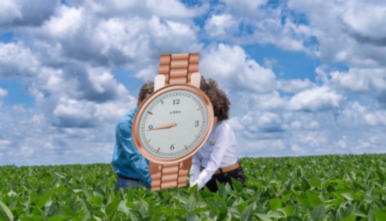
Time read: 8:44
